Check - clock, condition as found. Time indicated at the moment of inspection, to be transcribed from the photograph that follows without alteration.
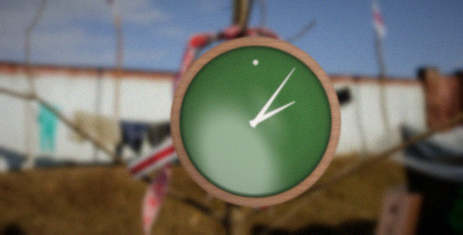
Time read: 2:06
